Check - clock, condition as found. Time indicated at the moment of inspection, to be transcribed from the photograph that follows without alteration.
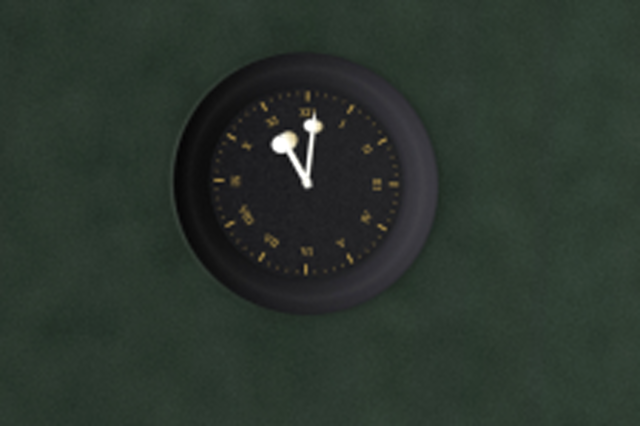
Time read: 11:01
